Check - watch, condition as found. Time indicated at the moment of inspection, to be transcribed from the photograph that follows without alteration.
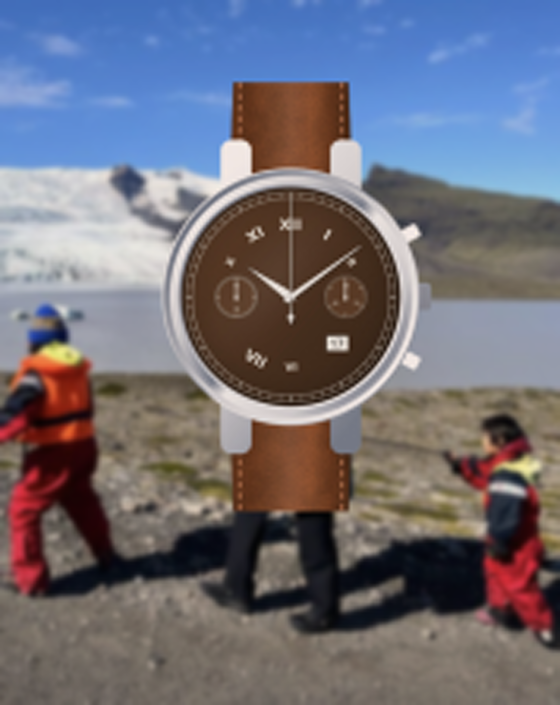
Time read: 10:09
